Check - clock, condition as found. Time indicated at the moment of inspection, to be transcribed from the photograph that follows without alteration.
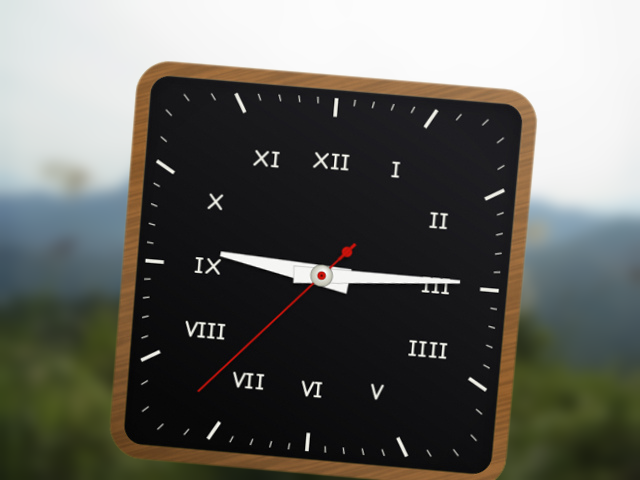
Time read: 9:14:37
